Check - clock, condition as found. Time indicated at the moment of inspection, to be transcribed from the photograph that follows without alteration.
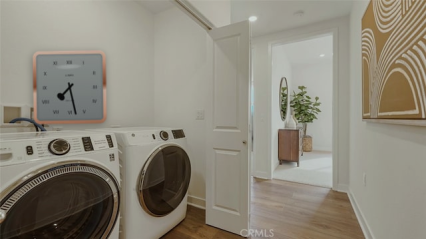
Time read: 7:28
